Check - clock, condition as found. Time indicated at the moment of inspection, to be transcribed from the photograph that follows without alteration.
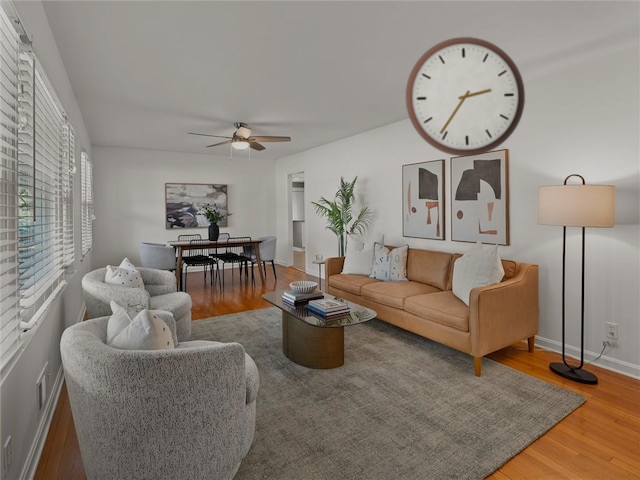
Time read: 2:36
